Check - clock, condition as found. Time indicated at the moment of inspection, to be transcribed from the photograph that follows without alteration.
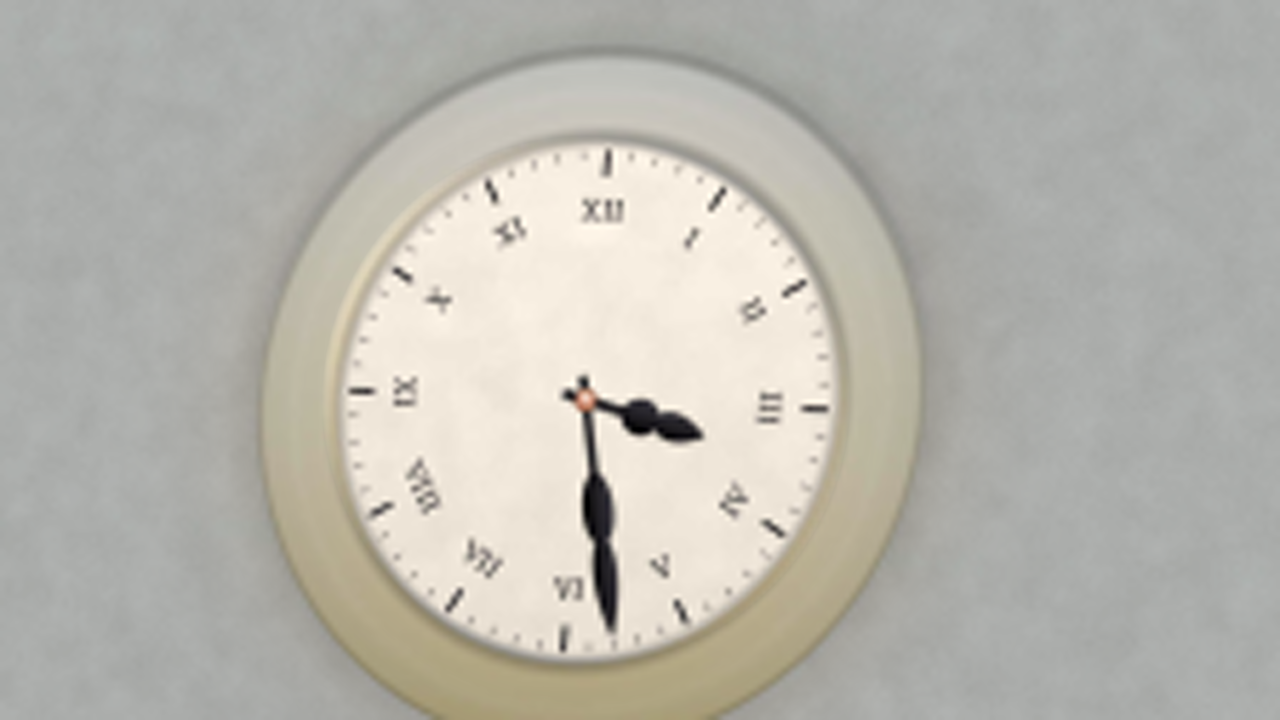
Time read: 3:28
